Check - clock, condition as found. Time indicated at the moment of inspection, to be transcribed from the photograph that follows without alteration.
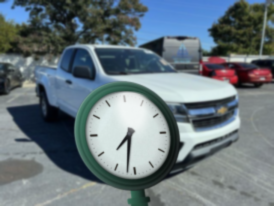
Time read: 7:32
